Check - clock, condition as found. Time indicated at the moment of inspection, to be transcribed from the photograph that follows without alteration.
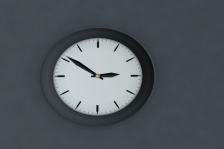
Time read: 2:51
